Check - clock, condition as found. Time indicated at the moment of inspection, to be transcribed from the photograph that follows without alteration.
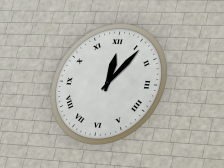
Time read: 12:06
